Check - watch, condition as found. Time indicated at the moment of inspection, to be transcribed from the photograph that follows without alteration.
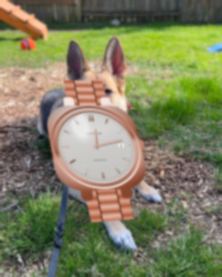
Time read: 12:13
